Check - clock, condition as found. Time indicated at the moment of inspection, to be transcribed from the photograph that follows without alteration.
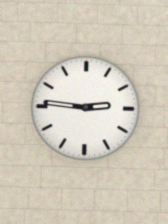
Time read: 2:46
